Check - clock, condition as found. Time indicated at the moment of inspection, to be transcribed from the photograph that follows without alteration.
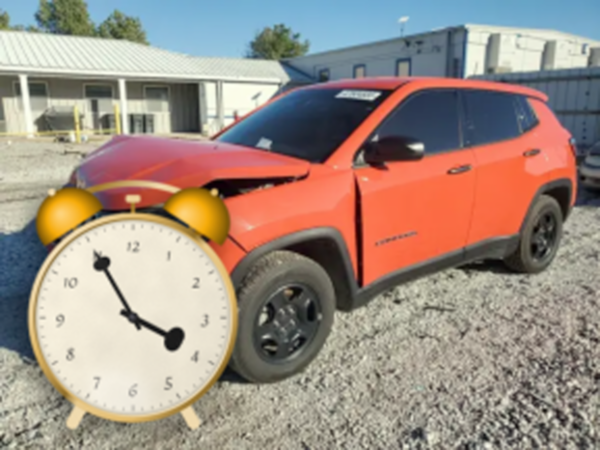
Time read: 3:55
